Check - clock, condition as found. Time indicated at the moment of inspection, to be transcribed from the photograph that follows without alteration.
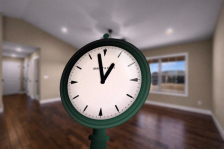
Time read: 12:58
